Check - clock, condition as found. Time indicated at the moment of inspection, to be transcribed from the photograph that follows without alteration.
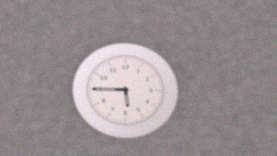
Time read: 5:45
